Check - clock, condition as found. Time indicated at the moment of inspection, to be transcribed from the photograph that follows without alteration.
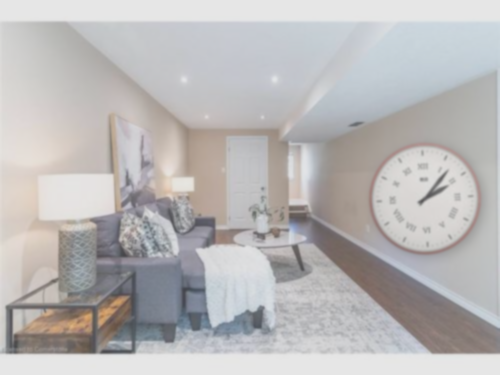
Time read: 2:07
